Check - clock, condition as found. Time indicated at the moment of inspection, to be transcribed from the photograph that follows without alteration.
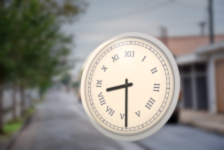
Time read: 8:29
